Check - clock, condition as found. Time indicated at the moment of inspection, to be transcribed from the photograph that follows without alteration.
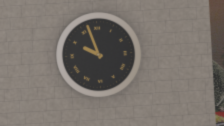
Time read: 9:57
